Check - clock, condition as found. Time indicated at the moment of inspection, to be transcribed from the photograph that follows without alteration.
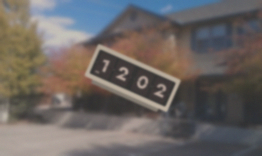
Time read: 12:02
